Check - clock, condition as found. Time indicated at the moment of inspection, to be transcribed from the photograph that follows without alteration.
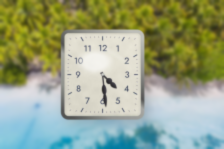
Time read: 4:29
